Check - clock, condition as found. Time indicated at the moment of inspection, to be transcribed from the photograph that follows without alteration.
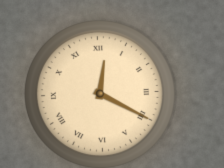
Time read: 12:20
